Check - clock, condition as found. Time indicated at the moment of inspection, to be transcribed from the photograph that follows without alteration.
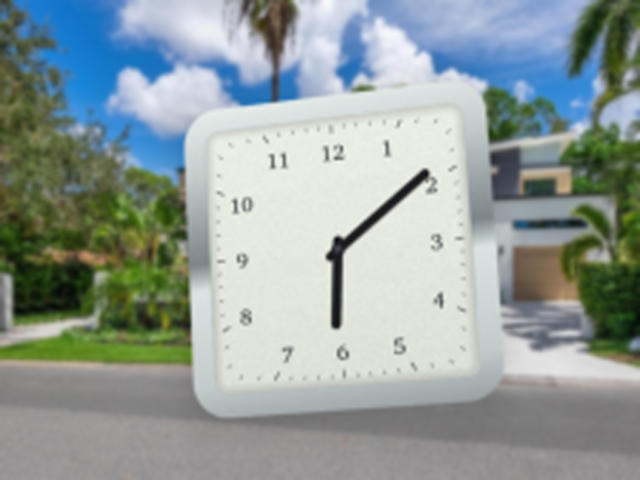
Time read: 6:09
